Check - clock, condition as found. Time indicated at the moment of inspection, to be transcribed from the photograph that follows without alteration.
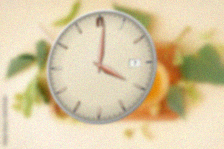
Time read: 4:01
